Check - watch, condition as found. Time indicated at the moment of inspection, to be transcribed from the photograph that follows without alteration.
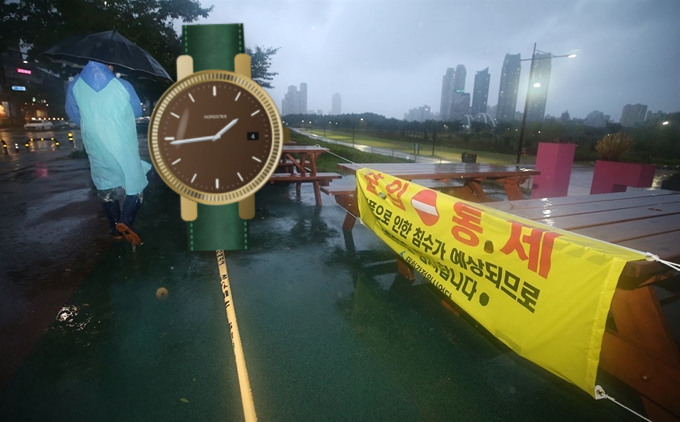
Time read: 1:44
